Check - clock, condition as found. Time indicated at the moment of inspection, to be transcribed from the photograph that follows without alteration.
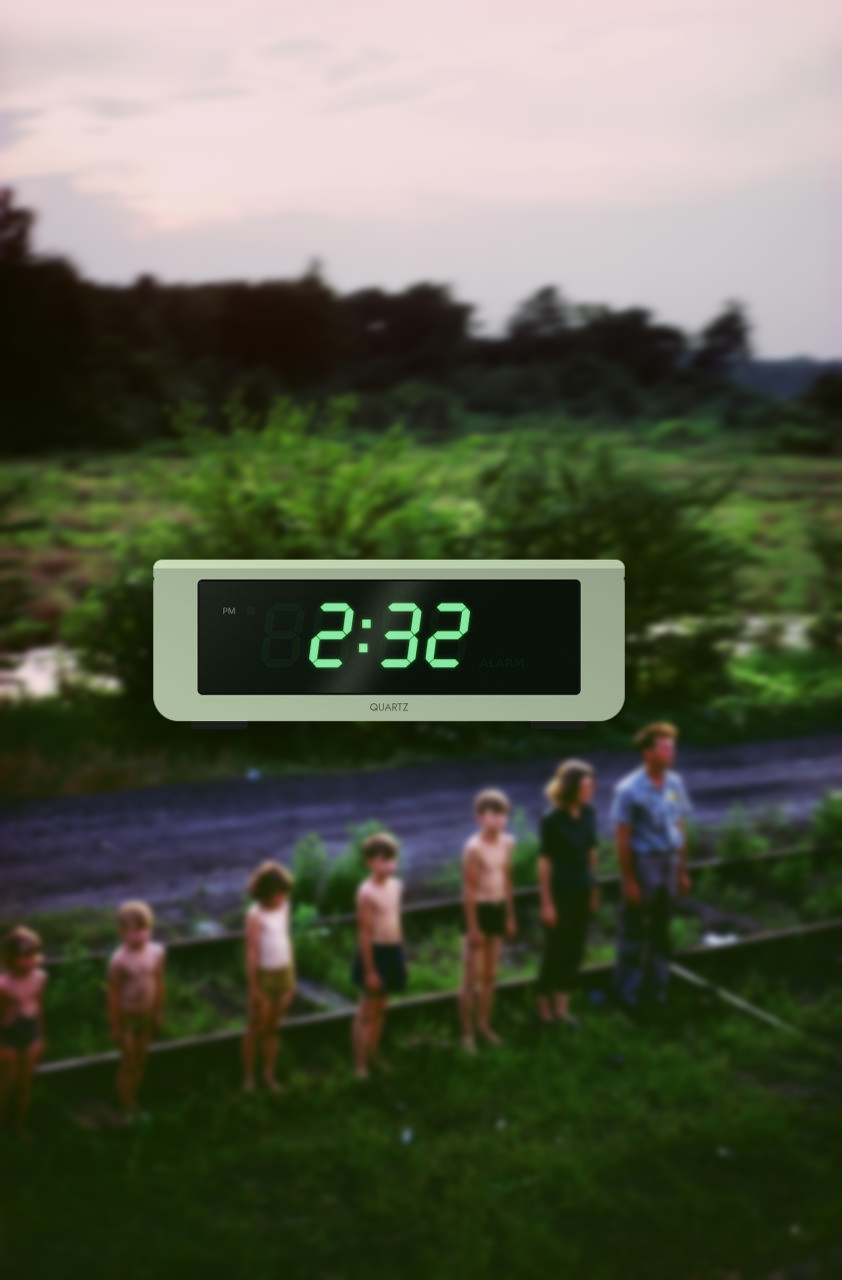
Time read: 2:32
